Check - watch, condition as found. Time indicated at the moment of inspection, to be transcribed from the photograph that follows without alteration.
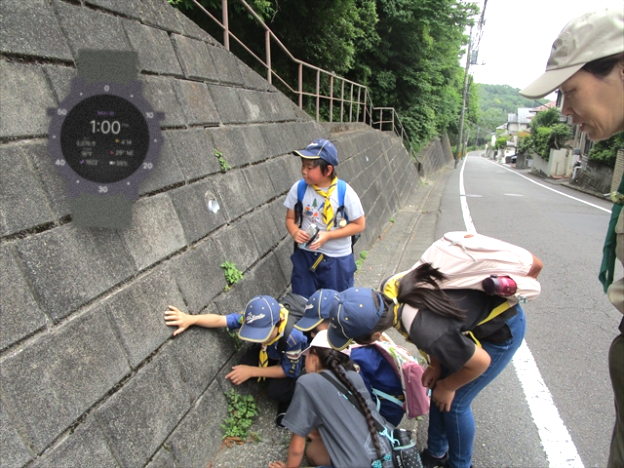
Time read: 1:00
